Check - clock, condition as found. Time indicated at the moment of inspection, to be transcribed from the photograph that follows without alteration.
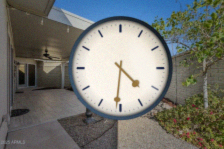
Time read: 4:31
